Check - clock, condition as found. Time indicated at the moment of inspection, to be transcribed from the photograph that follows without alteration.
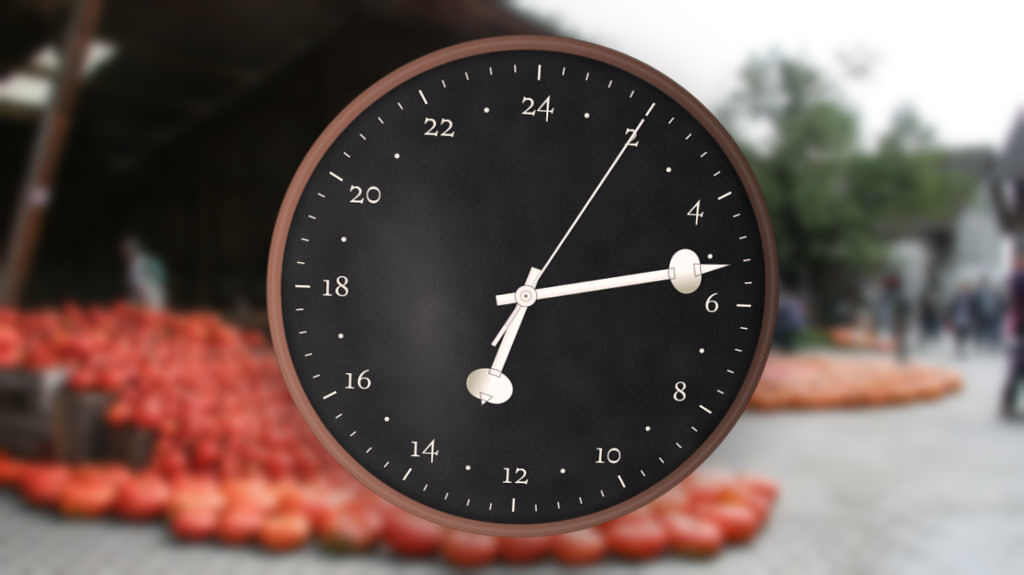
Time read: 13:13:05
